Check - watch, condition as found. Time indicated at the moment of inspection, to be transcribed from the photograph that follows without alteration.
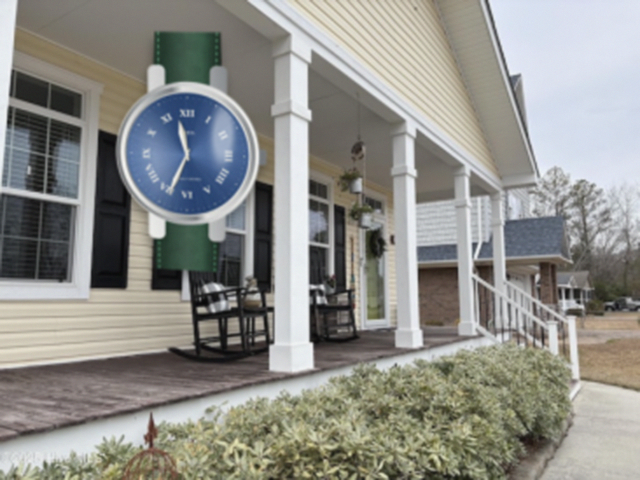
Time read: 11:34
